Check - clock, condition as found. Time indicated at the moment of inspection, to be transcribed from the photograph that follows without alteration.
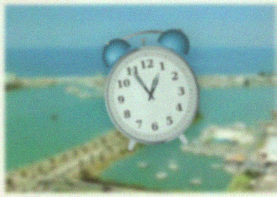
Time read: 12:55
